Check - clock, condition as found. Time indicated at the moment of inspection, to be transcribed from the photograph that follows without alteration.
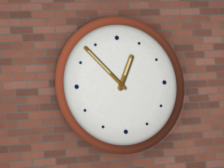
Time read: 12:53
